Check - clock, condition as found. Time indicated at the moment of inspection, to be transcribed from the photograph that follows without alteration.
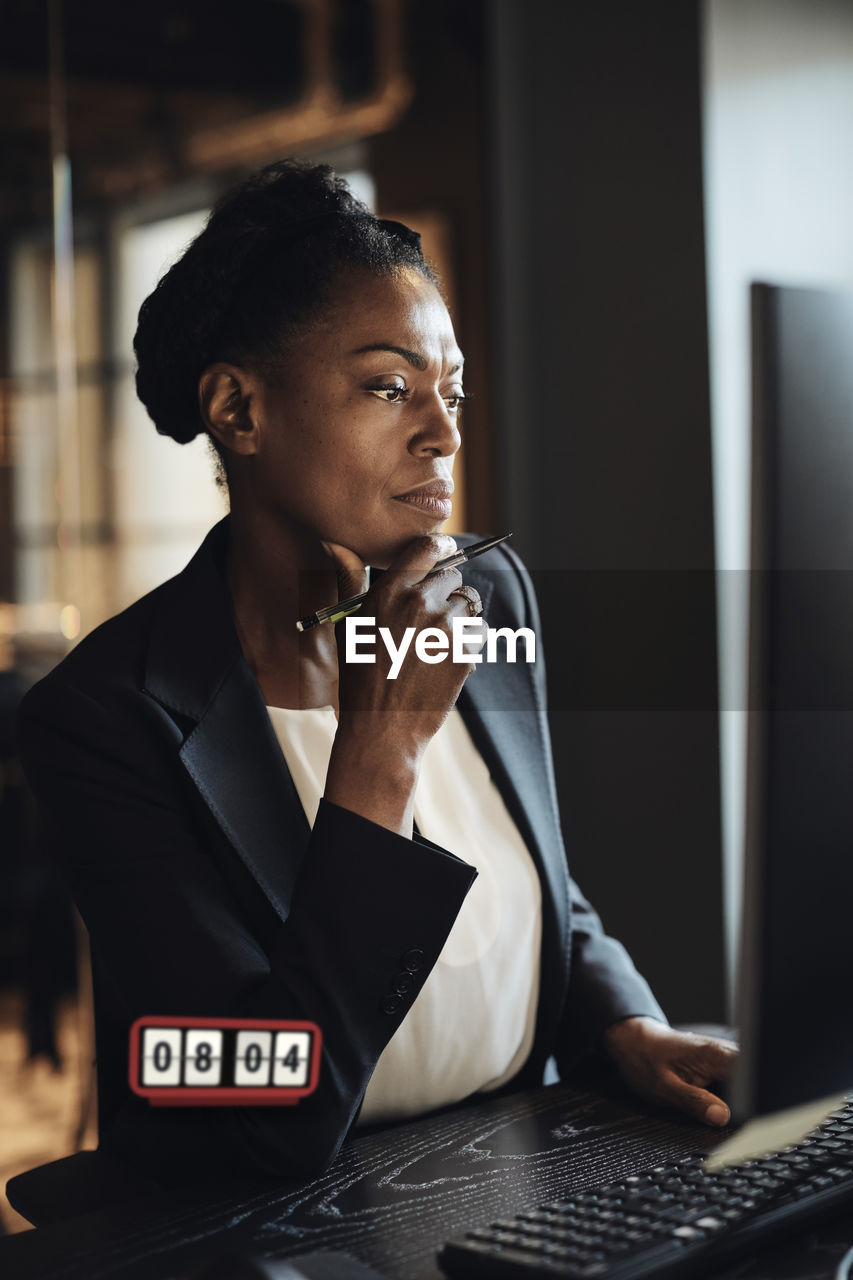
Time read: 8:04
